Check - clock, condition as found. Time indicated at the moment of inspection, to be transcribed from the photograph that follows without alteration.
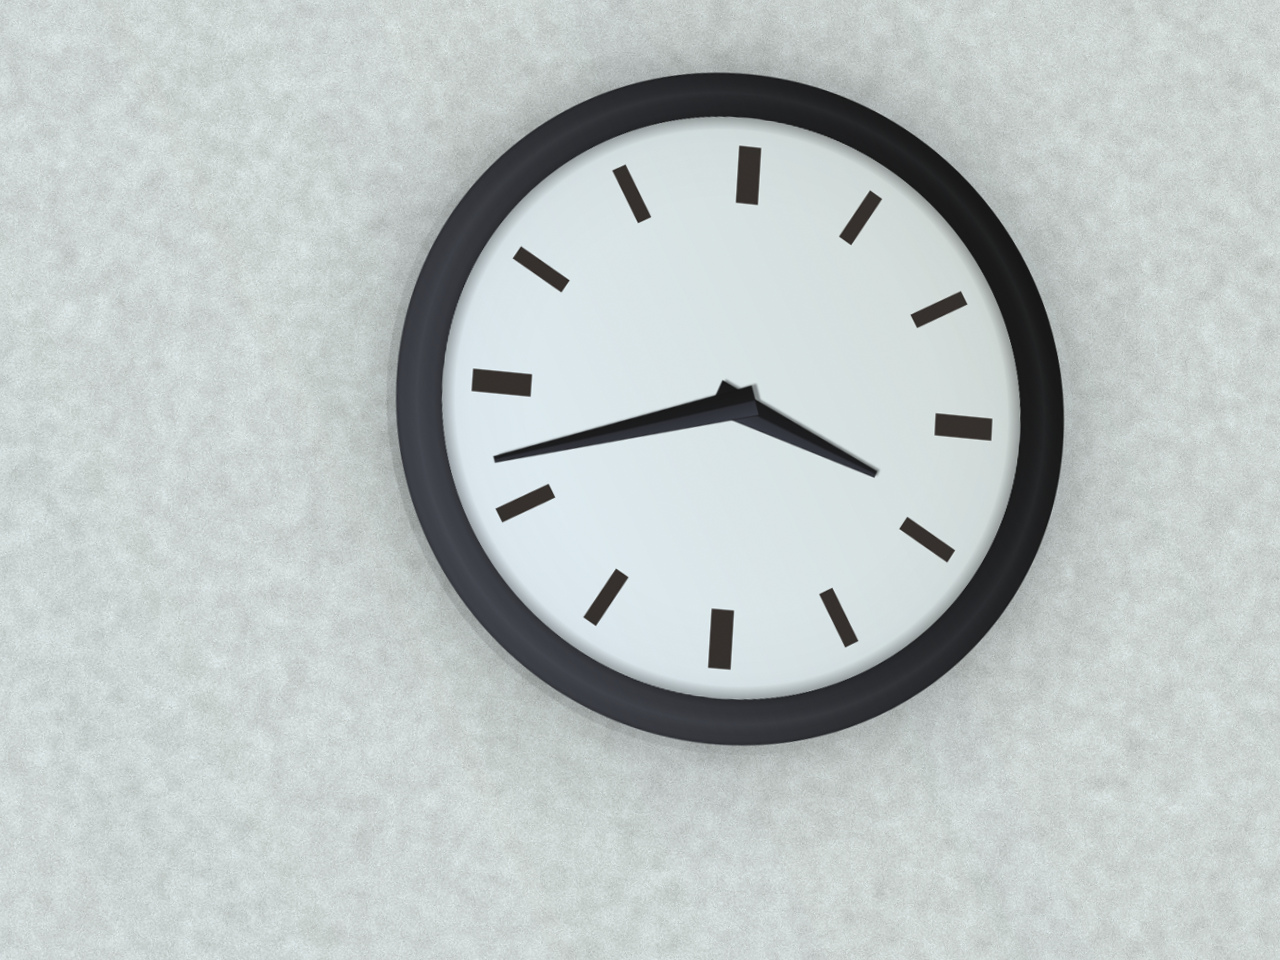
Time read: 3:42
